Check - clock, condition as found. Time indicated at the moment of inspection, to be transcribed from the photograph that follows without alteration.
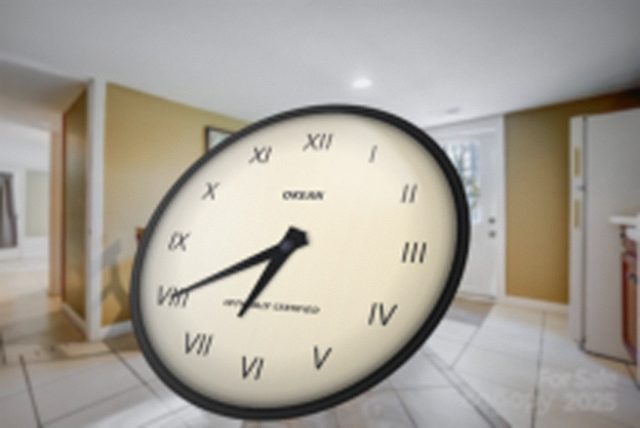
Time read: 6:40
